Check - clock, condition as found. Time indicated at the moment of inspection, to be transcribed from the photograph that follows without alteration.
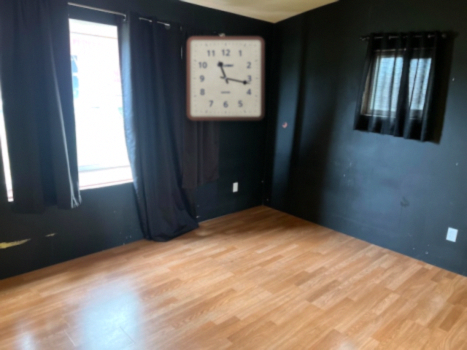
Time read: 11:17
